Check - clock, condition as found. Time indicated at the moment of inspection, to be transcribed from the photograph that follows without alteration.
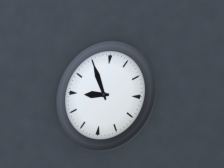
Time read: 8:55
